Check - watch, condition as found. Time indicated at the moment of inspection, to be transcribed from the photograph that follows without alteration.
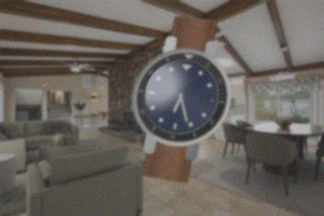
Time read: 6:26
